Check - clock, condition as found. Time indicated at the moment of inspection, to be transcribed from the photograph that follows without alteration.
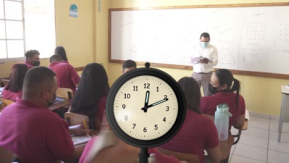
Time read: 12:11
